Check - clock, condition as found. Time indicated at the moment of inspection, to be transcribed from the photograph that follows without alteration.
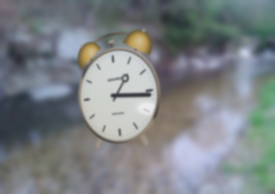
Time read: 1:16
